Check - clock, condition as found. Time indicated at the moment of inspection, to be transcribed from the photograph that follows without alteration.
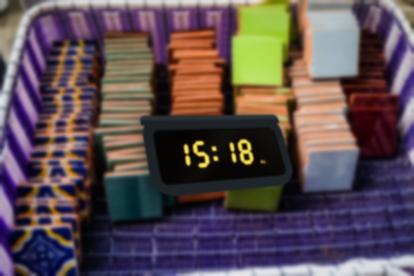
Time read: 15:18
